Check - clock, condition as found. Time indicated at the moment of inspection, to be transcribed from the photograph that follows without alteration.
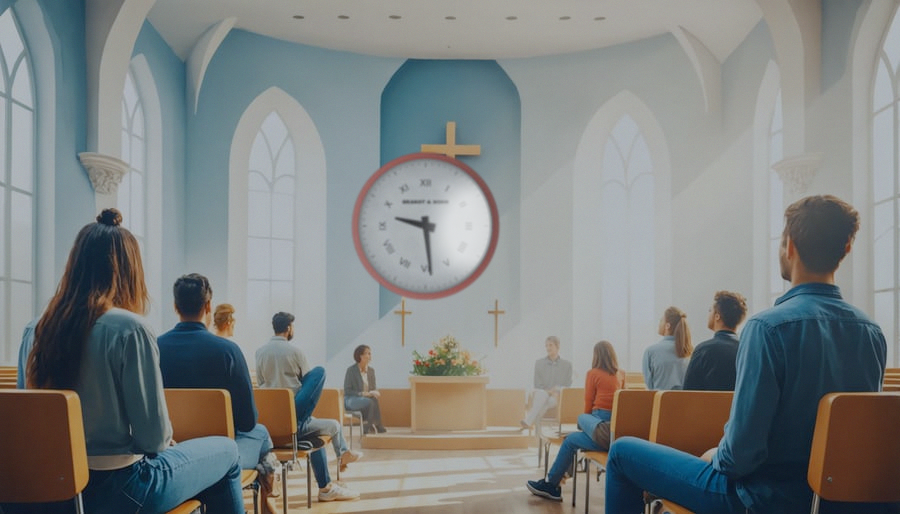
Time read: 9:29
